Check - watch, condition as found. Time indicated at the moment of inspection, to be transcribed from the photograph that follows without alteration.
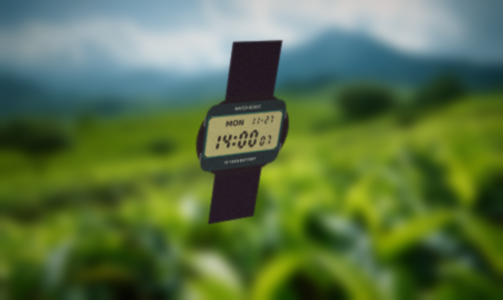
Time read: 14:00:07
